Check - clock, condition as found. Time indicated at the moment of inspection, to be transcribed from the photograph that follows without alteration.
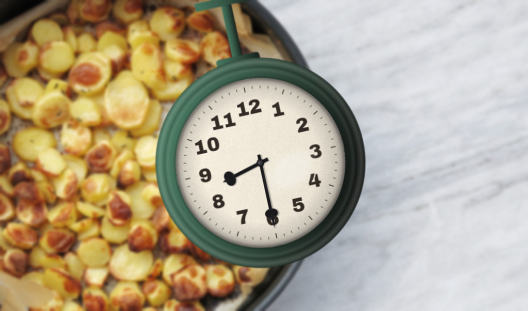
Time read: 8:30
